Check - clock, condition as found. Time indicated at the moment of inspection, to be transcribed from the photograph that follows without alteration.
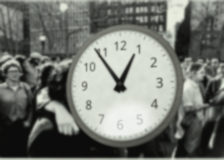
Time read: 12:54
